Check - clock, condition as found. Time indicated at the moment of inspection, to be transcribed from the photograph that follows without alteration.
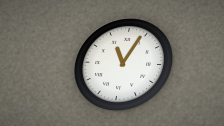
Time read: 11:04
